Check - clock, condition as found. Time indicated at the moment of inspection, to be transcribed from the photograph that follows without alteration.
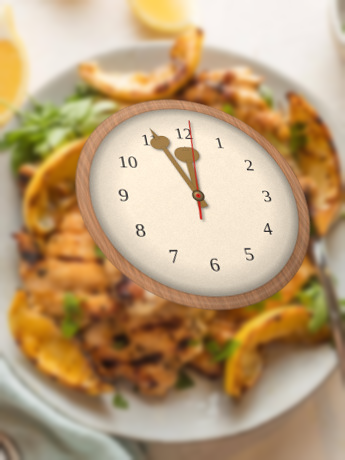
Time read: 11:56:01
